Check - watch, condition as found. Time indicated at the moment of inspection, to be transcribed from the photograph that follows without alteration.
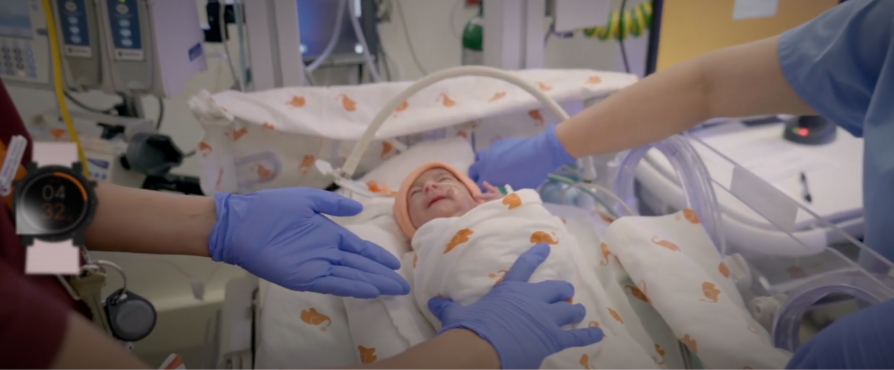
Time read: 4:32
